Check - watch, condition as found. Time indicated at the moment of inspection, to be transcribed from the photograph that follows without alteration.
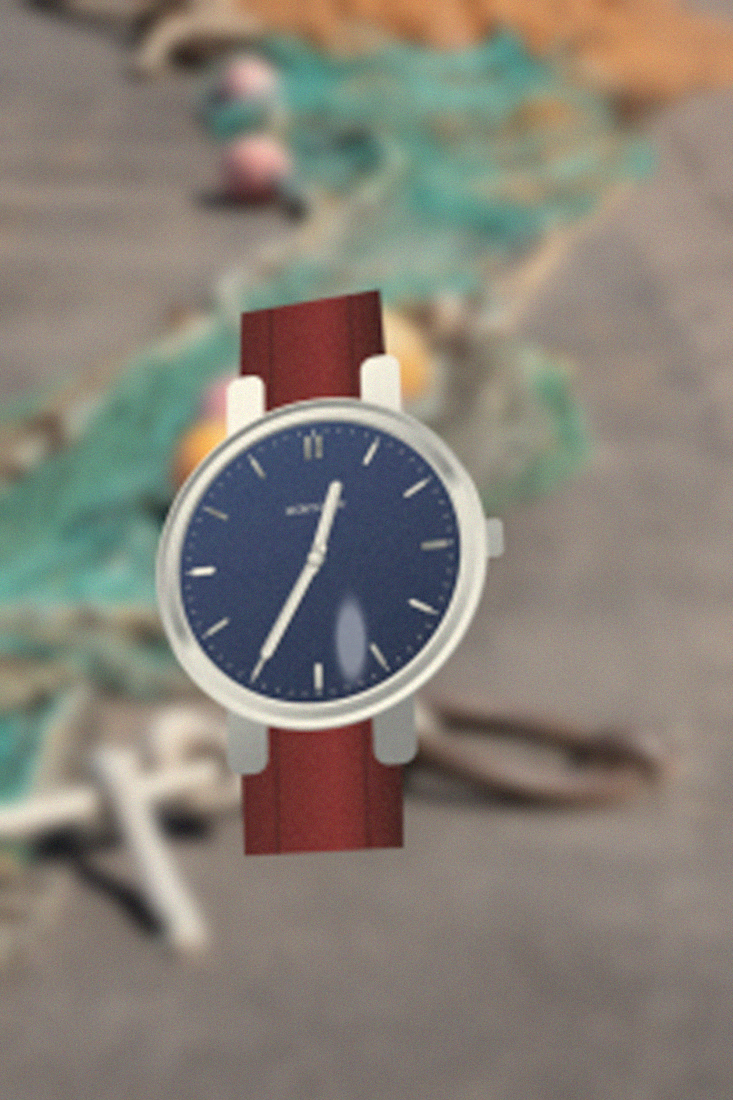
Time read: 12:35
